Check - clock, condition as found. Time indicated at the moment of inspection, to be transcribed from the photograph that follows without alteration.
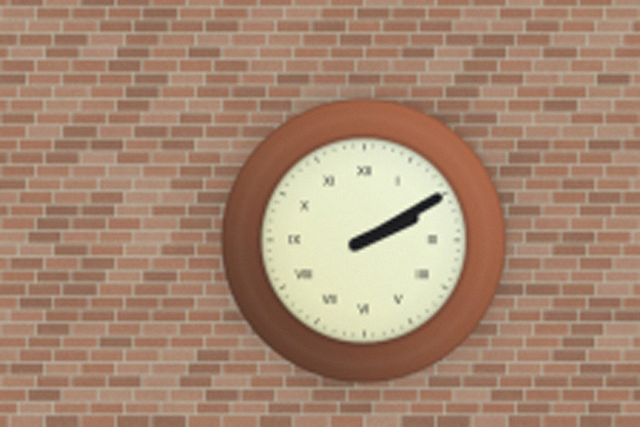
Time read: 2:10
